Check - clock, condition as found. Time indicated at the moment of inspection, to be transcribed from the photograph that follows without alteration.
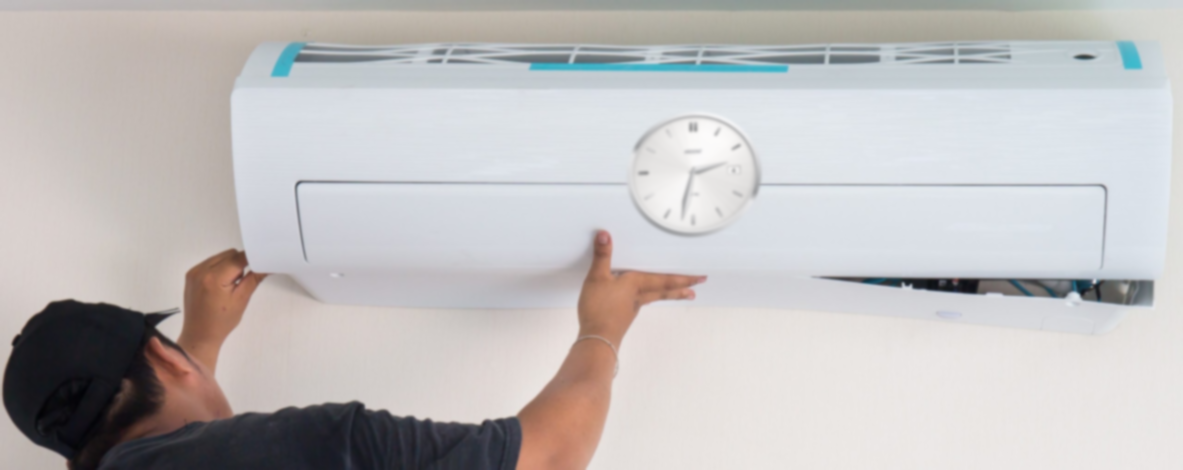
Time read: 2:32
